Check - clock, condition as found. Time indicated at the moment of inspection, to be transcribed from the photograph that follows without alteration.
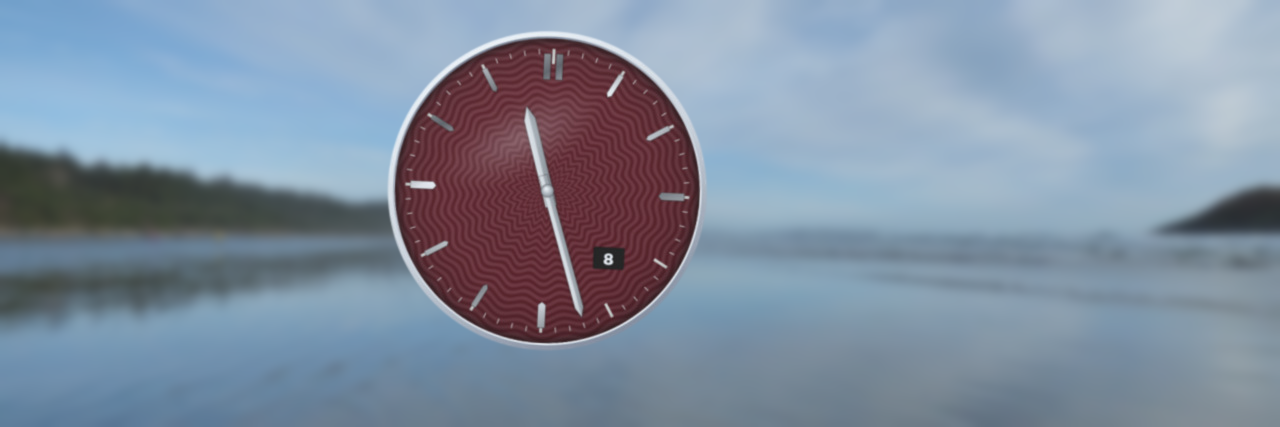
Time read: 11:27
